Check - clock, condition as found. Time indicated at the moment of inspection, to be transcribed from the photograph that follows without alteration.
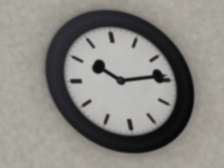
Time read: 10:14
